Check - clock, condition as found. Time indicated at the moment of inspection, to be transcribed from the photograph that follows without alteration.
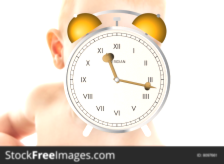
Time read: 11:17
